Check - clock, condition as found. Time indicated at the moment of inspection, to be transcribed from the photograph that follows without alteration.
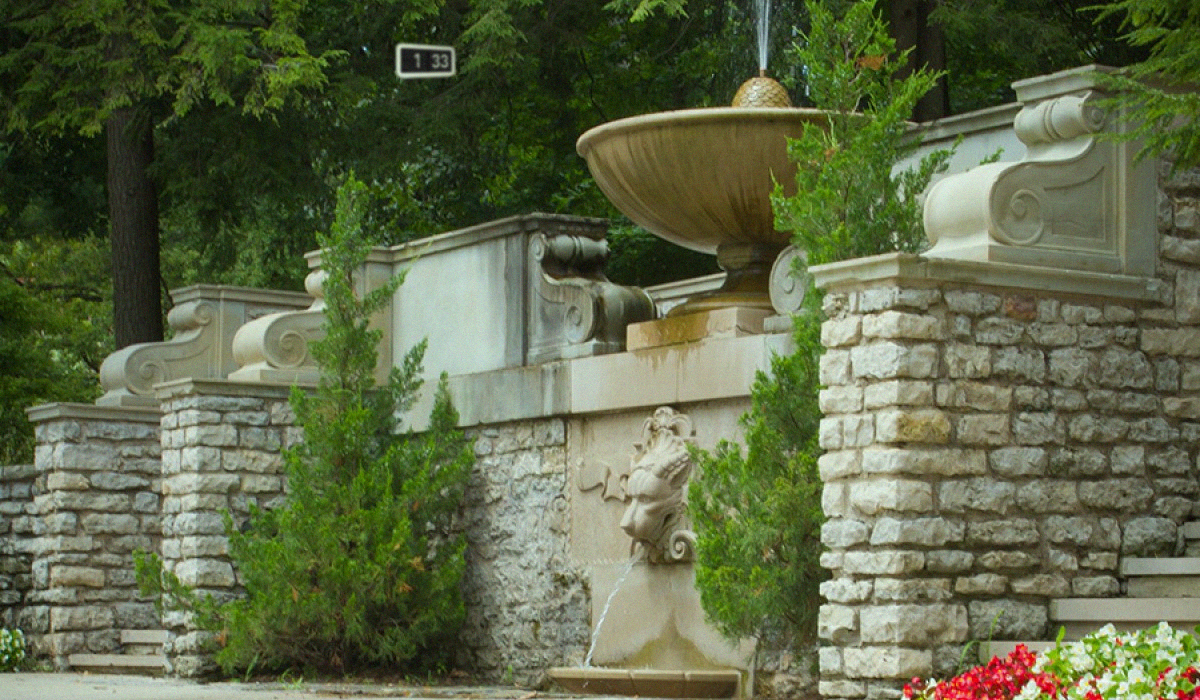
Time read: 1:33
